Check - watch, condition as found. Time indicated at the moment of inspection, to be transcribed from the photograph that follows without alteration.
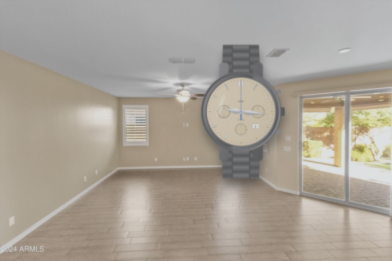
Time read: 9:16
